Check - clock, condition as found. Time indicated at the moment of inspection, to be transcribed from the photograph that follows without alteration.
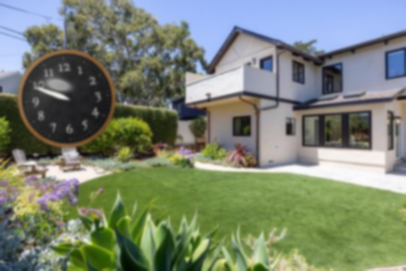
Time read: 9:49
